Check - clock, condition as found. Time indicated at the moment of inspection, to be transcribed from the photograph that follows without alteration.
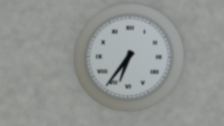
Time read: 6:36
